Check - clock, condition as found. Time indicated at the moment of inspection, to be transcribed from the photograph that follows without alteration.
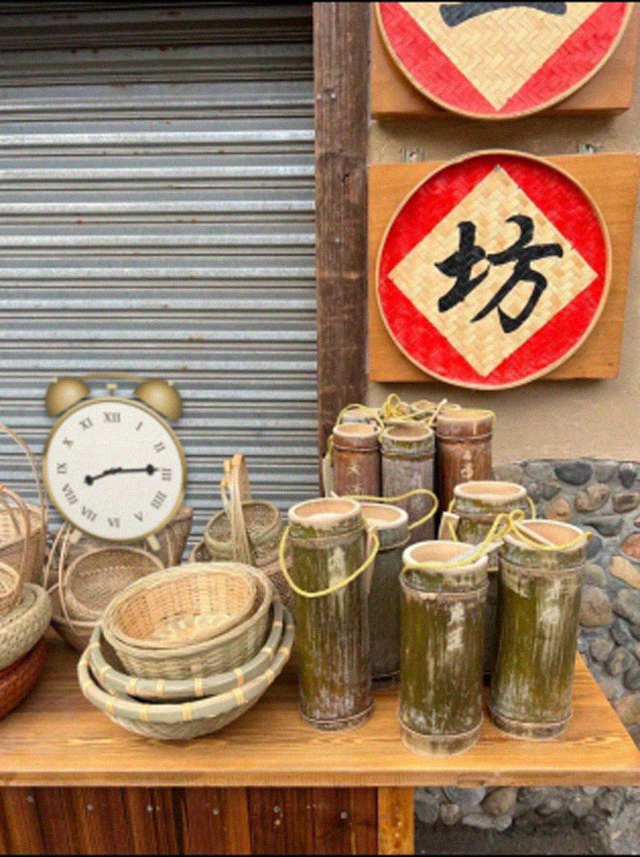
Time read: 8:14
